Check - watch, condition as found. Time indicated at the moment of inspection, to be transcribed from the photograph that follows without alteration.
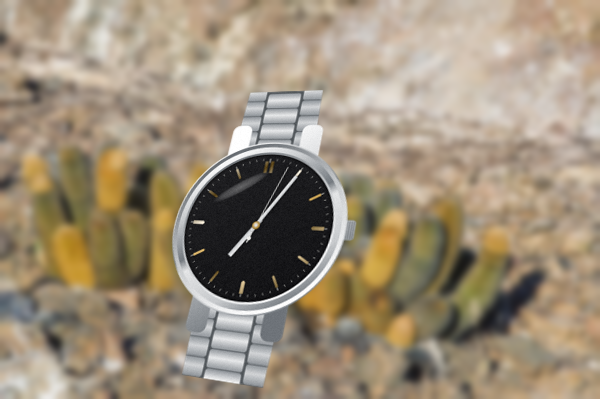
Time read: 7:05:03
